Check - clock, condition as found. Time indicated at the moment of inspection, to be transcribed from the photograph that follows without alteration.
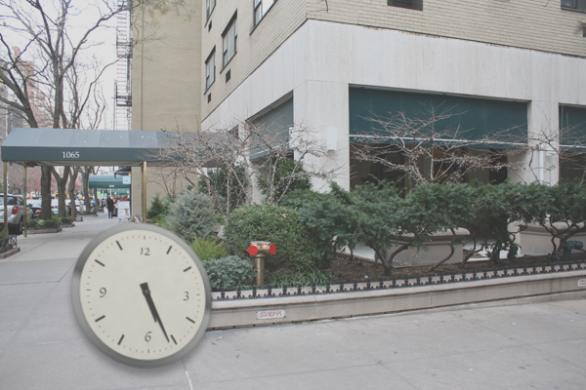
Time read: 5:26
